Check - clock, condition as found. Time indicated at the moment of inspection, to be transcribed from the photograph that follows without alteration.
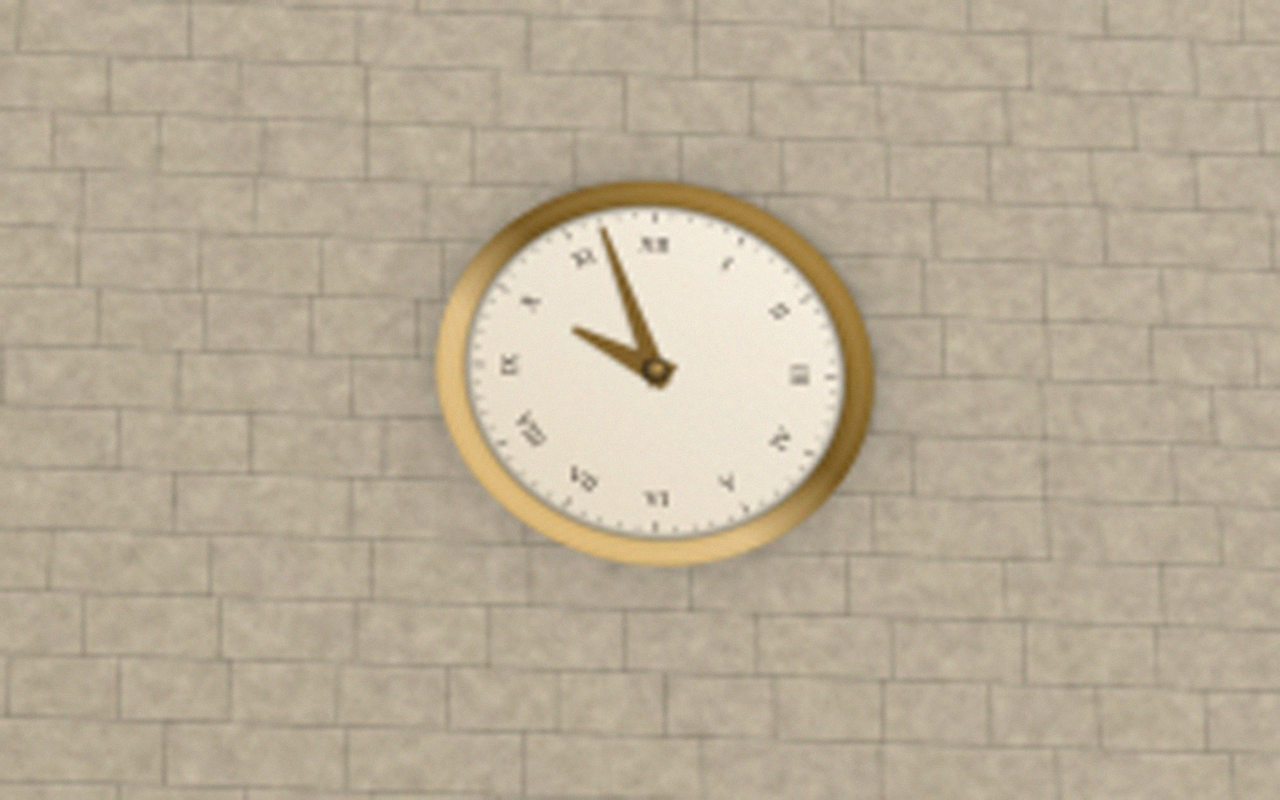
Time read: 9:57
